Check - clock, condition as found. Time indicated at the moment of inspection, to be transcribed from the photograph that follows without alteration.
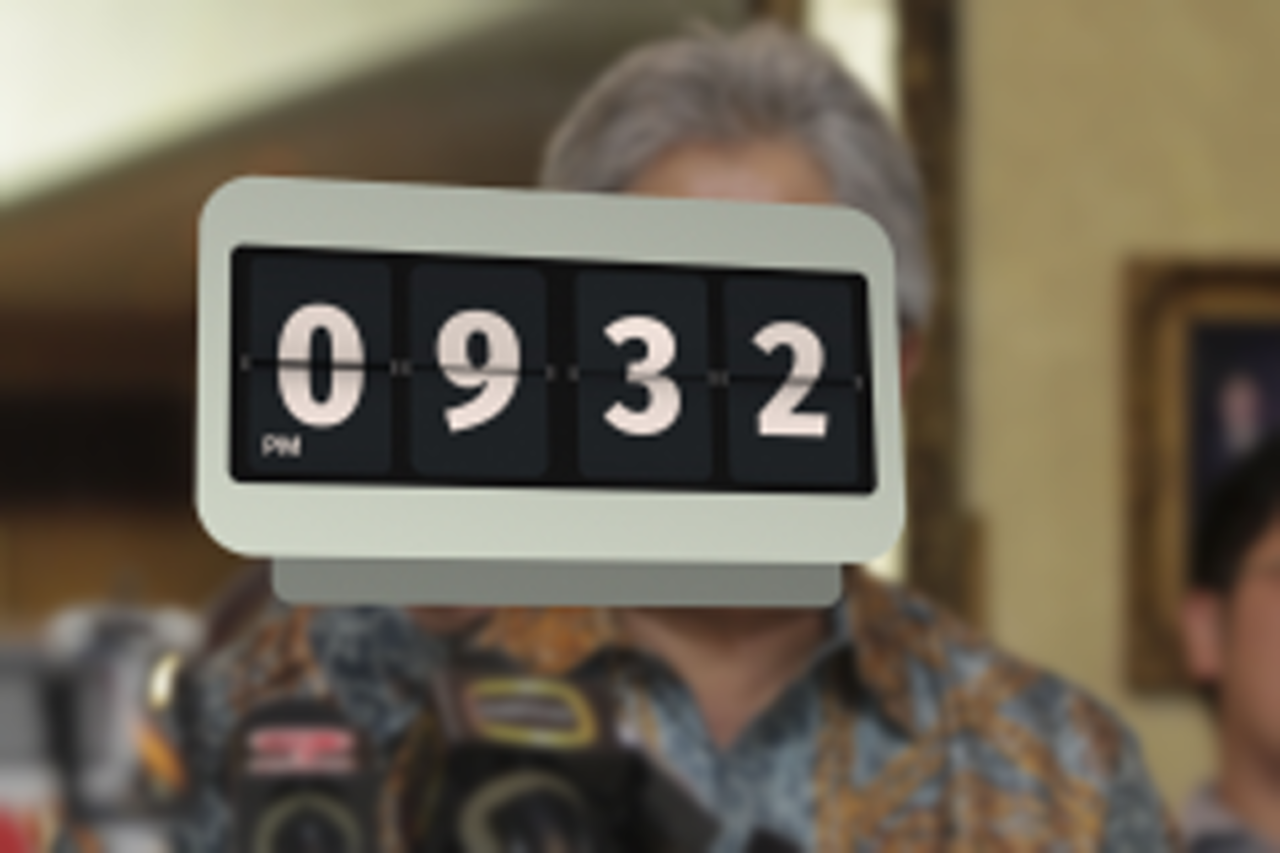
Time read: 9:32
